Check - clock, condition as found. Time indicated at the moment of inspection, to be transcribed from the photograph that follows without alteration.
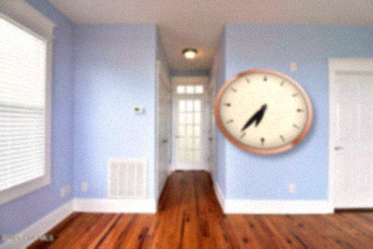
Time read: 6:36
